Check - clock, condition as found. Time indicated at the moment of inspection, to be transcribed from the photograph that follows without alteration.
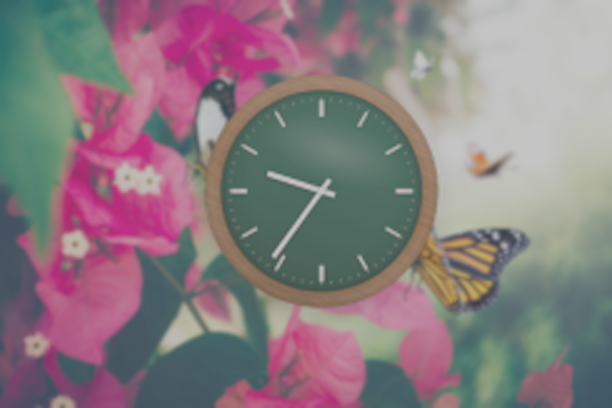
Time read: 9:36
